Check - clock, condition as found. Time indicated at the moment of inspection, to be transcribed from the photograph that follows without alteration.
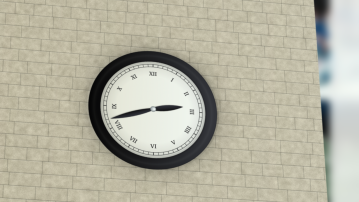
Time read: 2:42
